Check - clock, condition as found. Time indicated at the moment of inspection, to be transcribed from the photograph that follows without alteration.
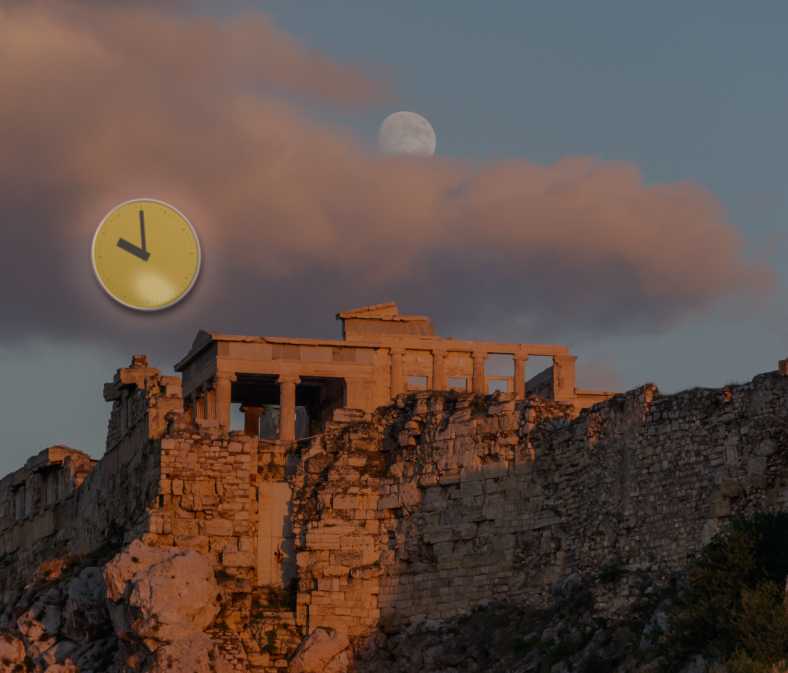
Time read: 10:00
